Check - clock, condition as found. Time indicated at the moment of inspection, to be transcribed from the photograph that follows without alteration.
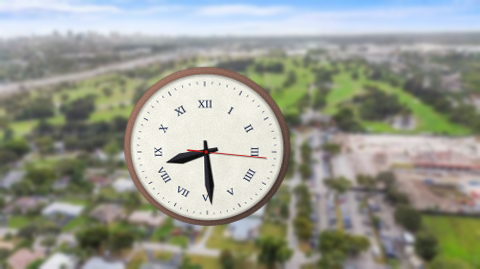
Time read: 8:29:16
